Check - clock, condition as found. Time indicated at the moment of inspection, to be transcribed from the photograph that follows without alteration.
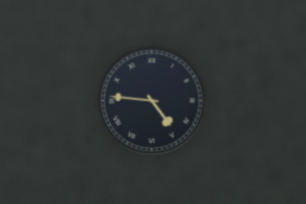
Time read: 4:46
